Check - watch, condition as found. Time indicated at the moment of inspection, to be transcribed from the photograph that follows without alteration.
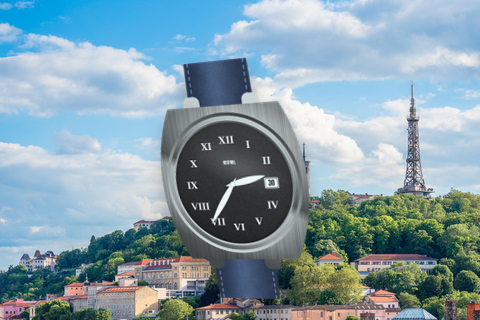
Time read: 2:36
